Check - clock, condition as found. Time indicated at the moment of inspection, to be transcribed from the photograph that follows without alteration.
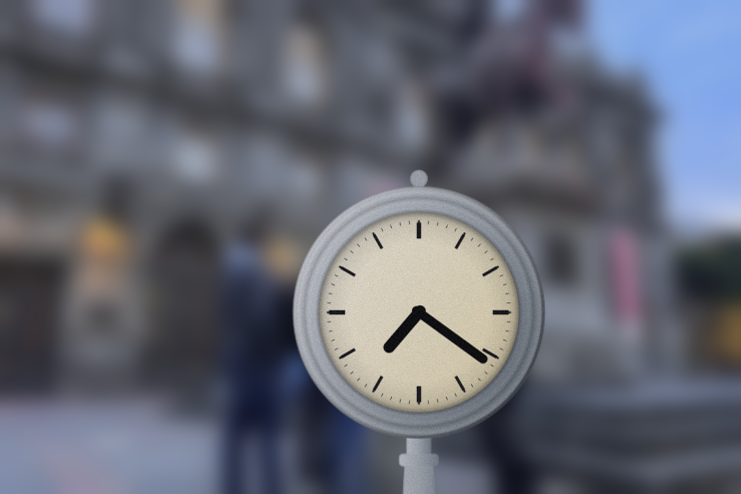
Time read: 7:21
